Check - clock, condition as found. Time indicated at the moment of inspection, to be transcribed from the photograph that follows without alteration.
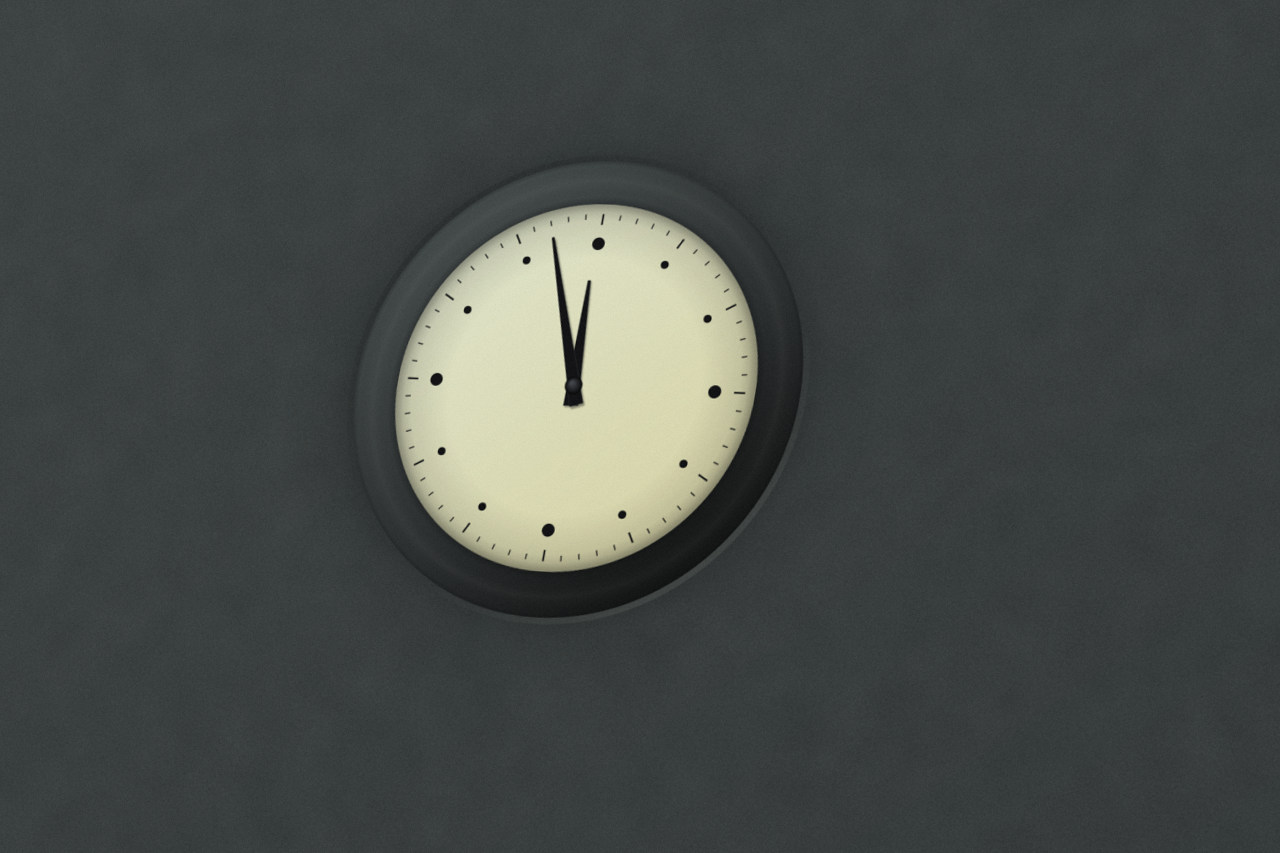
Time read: 11:57
